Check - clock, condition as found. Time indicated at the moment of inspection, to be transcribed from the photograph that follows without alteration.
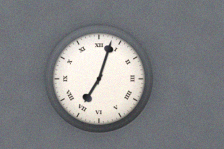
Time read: 7:03
